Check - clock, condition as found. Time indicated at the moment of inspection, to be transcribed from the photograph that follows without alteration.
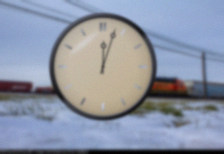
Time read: 12:03
